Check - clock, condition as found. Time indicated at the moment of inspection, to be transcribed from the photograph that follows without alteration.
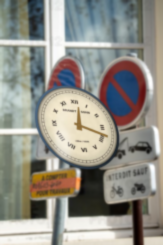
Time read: 12:18
